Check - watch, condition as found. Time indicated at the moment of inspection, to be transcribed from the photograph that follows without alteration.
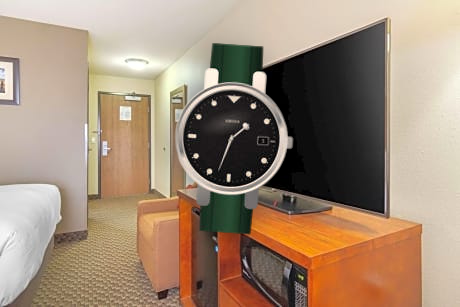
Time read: 1:33
